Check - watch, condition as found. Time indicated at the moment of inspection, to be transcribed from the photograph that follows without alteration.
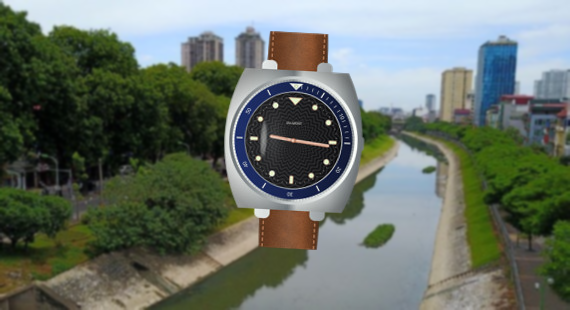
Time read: 9:16
